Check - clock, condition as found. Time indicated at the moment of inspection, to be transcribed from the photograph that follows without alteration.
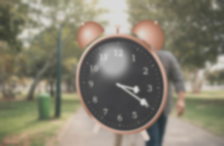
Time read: 3:20
